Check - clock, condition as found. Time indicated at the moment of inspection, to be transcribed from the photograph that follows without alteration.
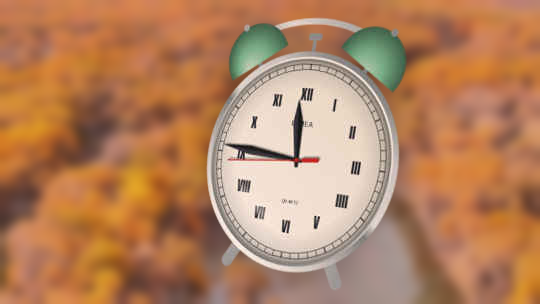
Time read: 11:45:44
